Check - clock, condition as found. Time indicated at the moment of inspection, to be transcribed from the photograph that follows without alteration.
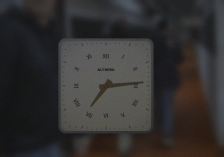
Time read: 7:14
